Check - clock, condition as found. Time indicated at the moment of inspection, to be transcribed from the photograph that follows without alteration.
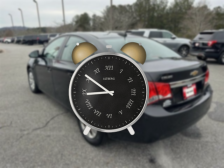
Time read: 8:51
